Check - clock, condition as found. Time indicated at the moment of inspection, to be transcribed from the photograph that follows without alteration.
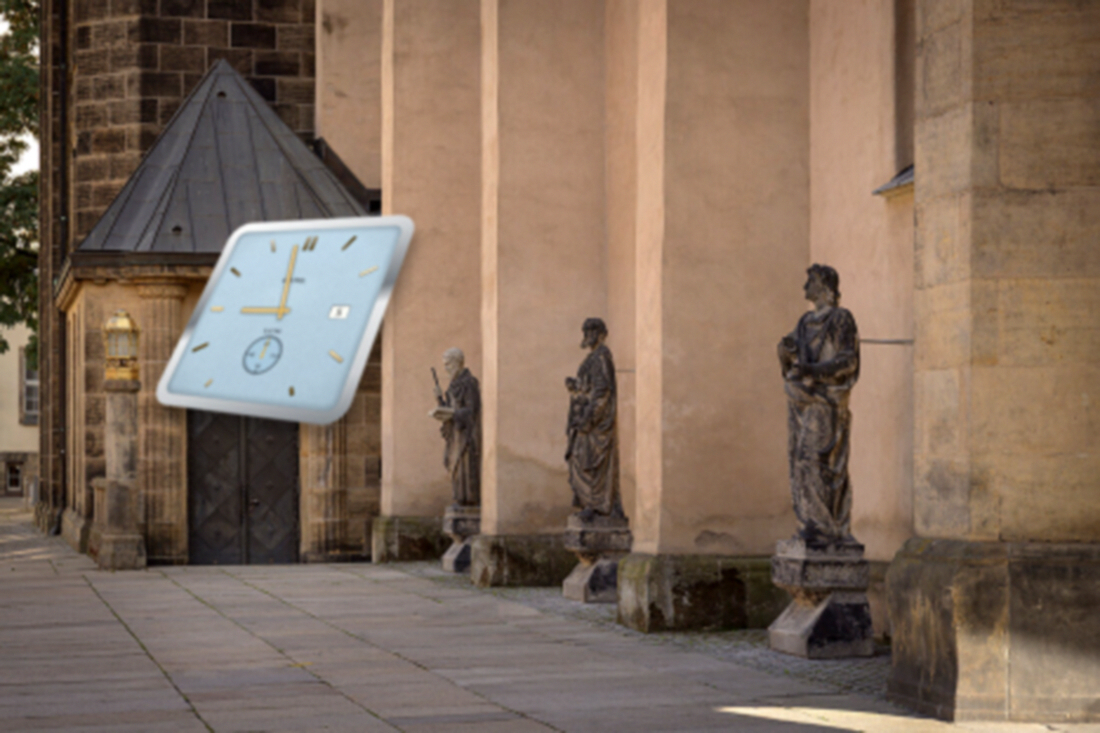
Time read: 8:58
